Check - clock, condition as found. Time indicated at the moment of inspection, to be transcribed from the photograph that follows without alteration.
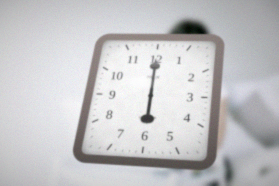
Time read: 6:00
